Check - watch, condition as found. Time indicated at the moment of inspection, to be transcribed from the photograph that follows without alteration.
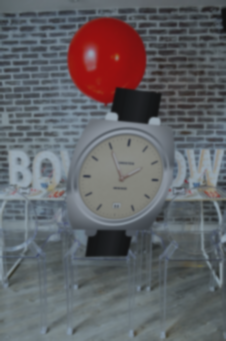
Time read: 1:55
